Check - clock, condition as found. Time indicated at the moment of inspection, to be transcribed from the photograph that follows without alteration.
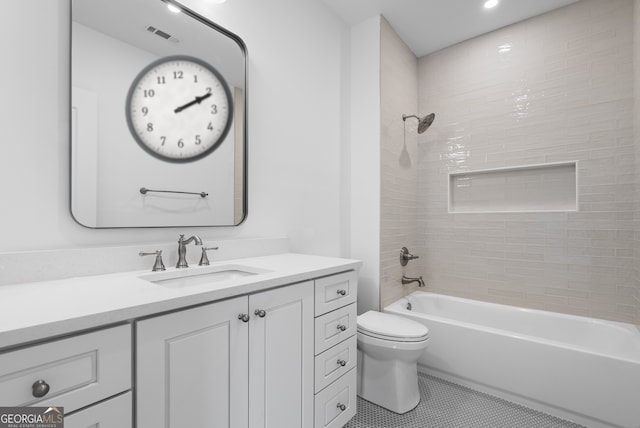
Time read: 2:11
